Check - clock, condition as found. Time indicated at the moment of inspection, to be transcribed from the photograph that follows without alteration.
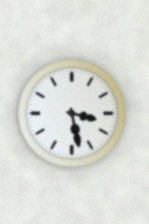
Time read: 3:28
